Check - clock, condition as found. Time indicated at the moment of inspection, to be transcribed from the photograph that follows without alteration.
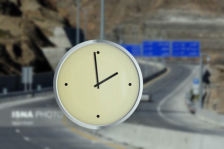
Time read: 1:59
